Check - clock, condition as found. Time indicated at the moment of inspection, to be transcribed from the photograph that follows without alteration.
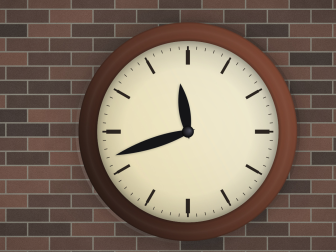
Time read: 11:42
